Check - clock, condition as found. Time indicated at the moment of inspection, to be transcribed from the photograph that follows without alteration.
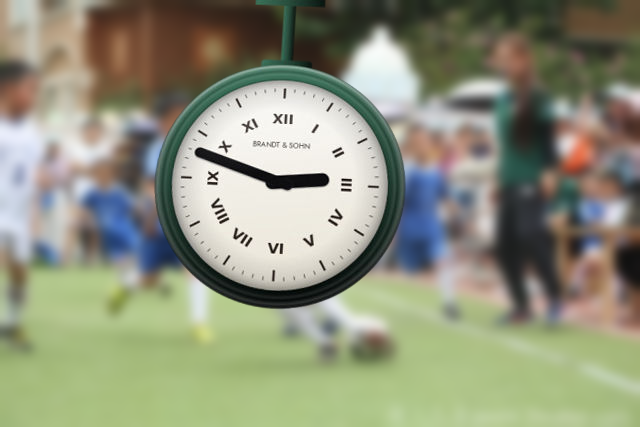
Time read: 2:48
